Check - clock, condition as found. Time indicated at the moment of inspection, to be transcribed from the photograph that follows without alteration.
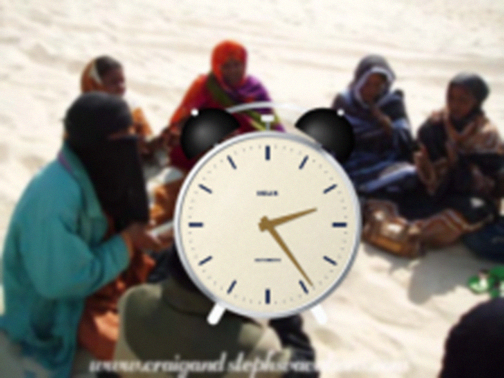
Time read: 2:24
